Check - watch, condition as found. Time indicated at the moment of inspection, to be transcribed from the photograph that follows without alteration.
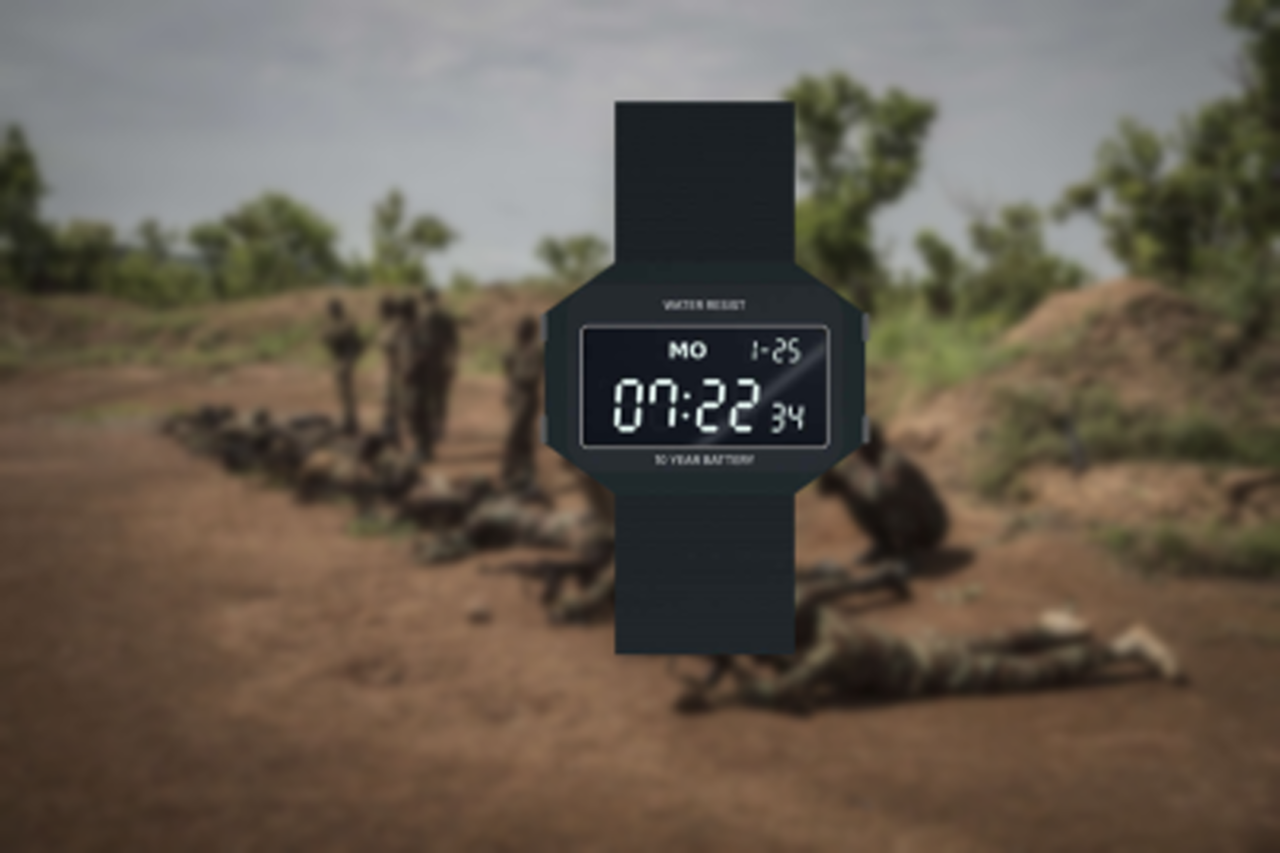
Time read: 7:22:34
